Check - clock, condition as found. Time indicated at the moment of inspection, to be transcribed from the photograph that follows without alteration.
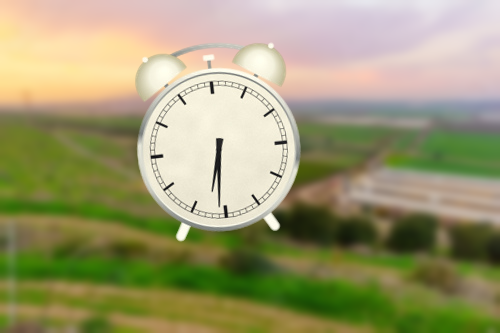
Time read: 6:31
